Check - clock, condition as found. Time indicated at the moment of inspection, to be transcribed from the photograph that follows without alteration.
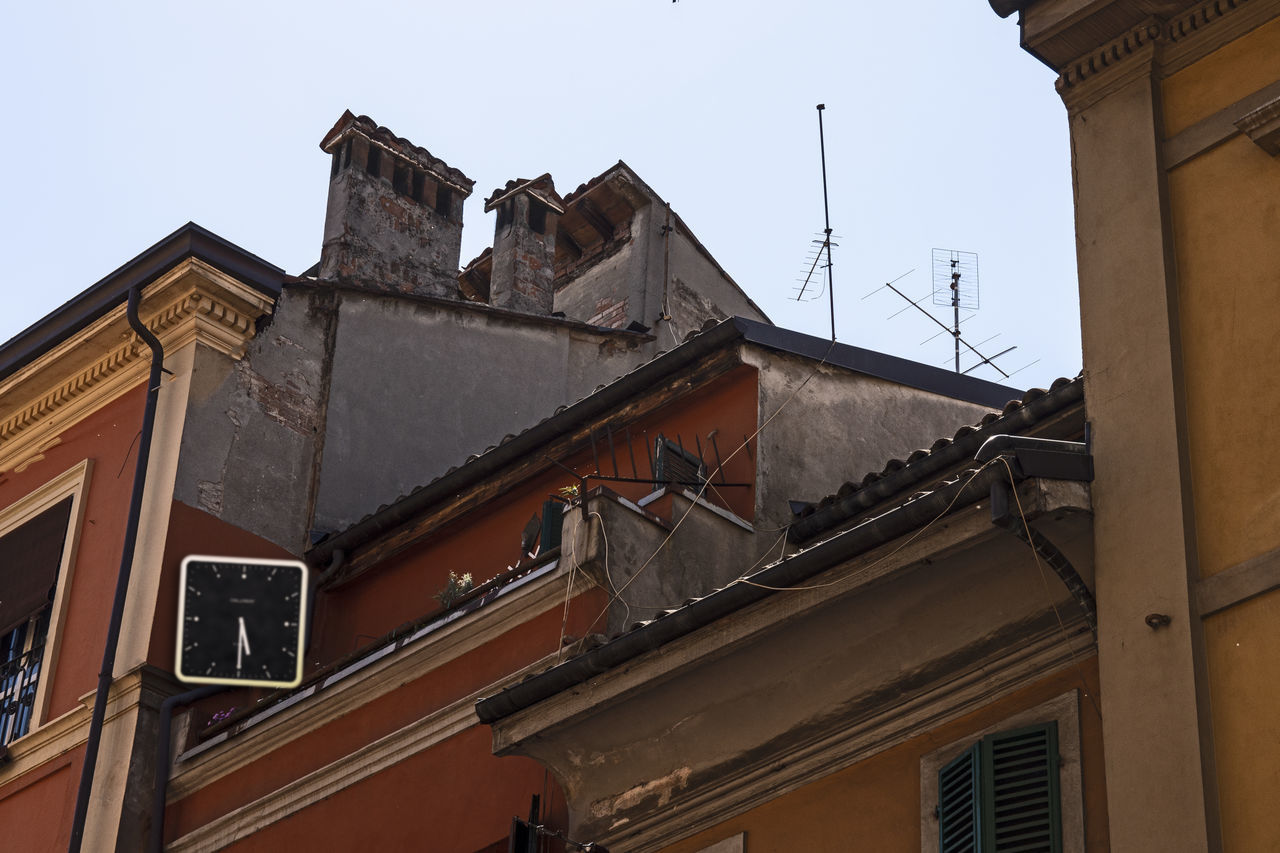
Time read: 5:30
